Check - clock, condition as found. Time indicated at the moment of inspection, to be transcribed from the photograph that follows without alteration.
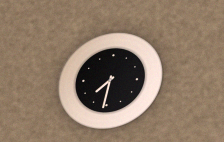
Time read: 7:31
